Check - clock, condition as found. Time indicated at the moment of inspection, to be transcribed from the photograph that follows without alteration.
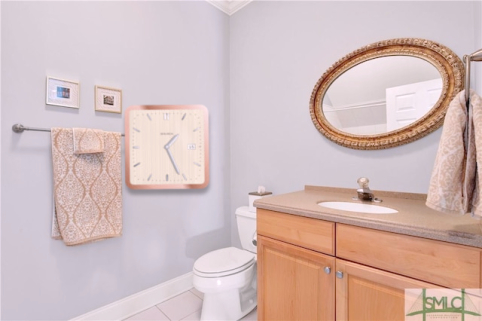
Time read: 1:26
